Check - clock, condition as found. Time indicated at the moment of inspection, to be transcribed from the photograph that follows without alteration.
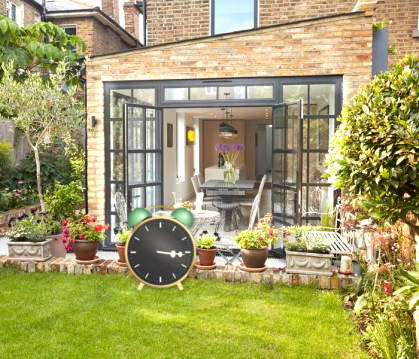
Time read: 3:16
